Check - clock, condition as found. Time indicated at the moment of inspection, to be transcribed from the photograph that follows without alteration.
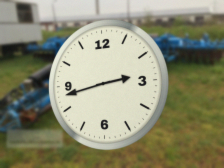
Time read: 2:43
